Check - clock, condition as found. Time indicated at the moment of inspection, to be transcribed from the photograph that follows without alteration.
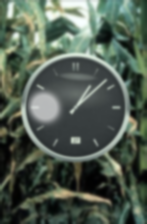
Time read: 1:08
